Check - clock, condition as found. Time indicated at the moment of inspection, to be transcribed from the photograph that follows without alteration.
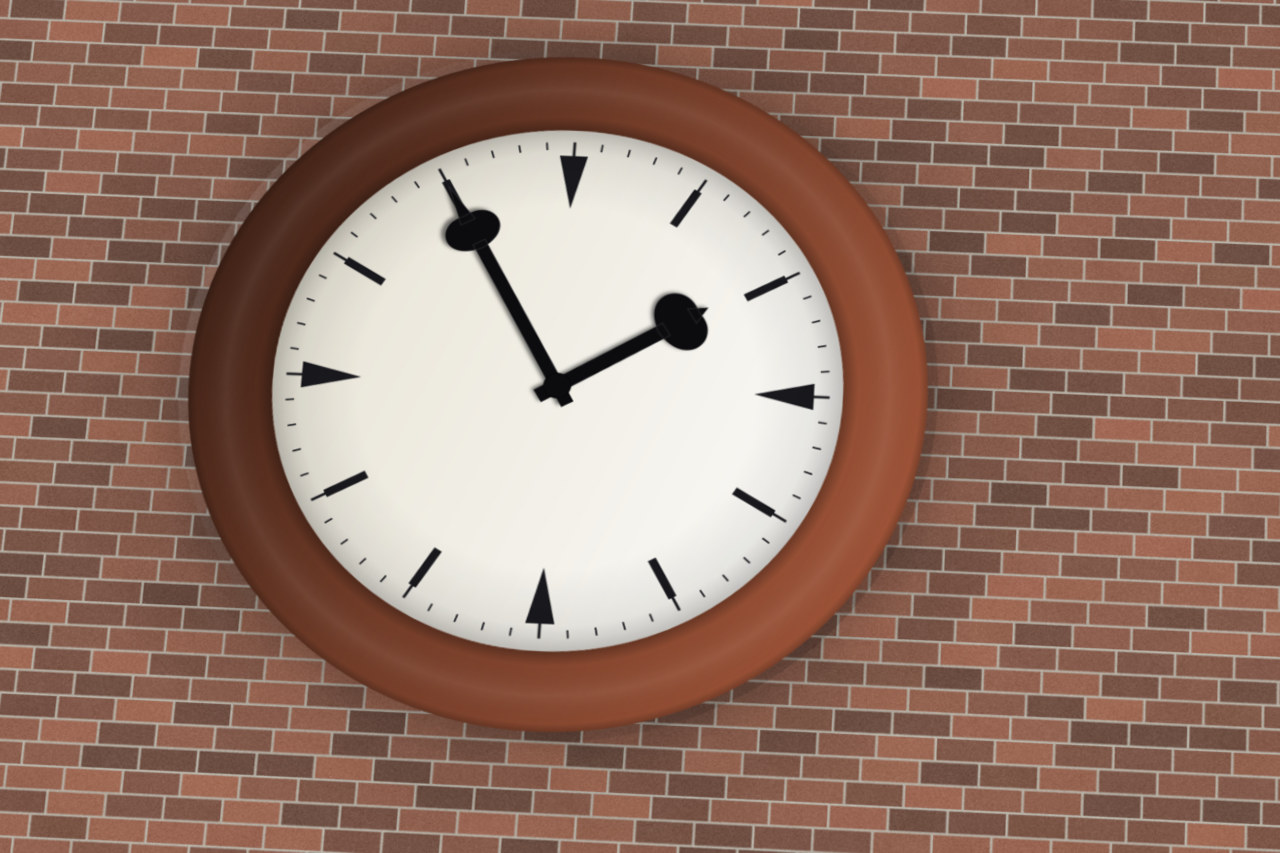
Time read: 1:55
